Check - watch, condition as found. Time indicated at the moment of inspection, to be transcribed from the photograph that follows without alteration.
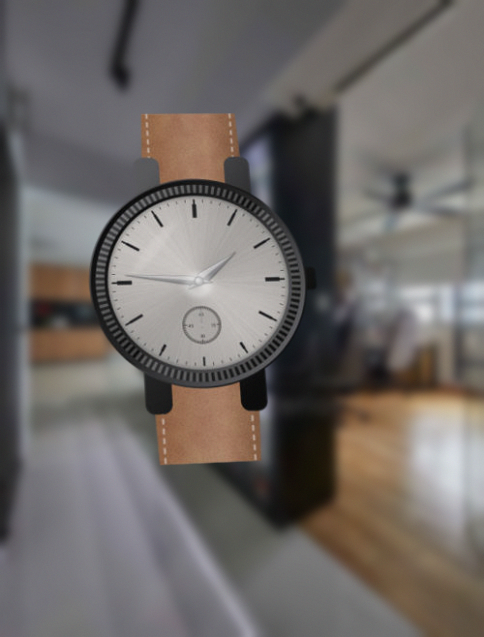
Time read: 1:46
